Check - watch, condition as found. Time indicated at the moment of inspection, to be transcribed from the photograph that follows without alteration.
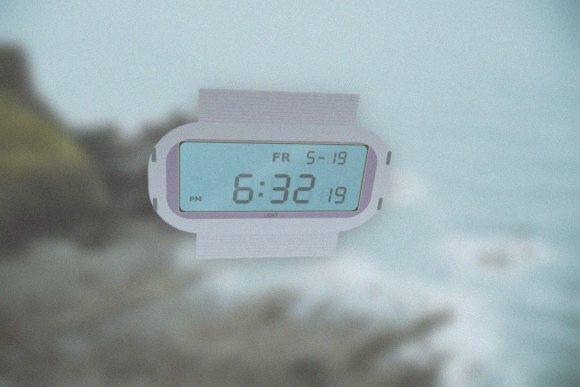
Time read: 6:32:19
